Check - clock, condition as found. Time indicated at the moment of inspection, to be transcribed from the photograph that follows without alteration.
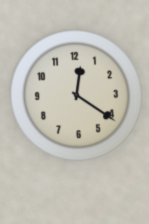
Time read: 12:21
